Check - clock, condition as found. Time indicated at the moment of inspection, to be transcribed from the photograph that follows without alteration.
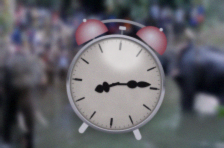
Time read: 8:14
